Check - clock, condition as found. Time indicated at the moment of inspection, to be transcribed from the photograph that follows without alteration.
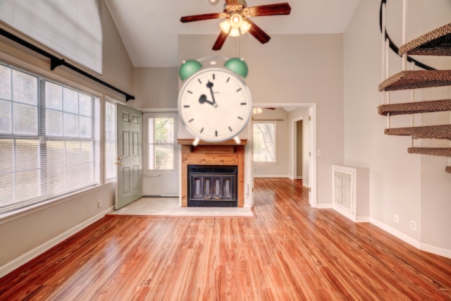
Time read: 9:58
